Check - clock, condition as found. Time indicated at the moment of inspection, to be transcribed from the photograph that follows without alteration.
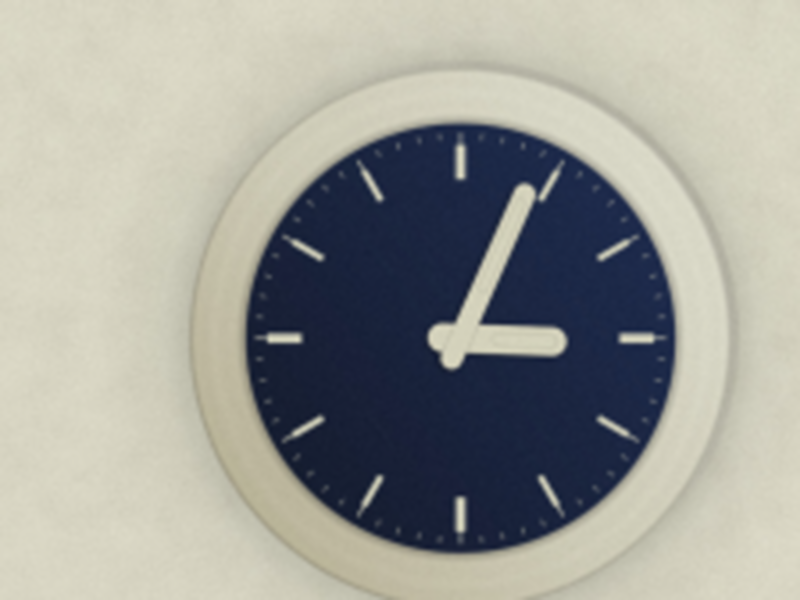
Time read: 3:04
